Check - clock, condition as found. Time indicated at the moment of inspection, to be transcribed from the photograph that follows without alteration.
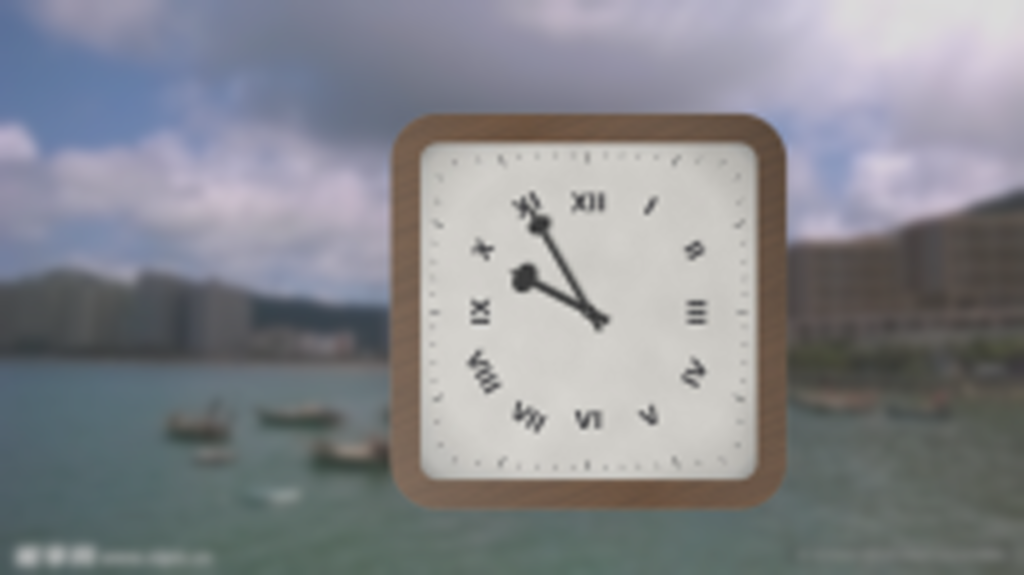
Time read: 9:55
